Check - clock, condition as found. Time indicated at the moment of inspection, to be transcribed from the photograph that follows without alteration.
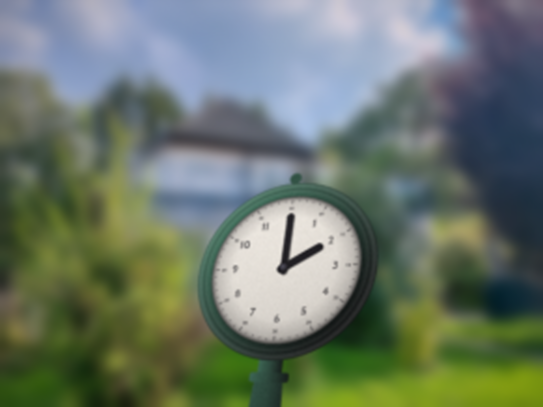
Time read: 2:00
